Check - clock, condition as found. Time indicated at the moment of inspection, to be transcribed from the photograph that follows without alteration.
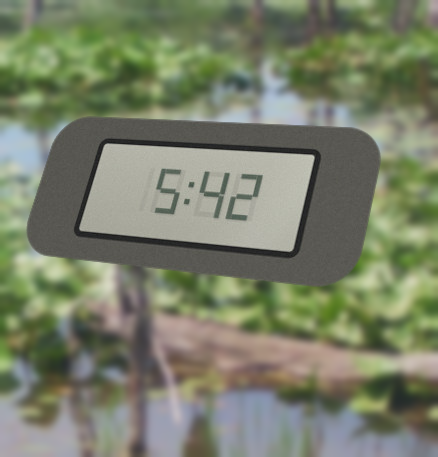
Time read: 5:42
